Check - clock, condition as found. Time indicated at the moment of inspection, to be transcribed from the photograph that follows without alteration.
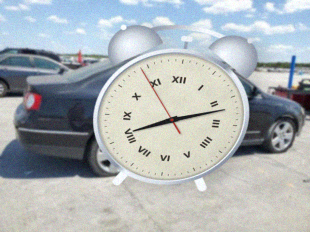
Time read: 8:11:54
